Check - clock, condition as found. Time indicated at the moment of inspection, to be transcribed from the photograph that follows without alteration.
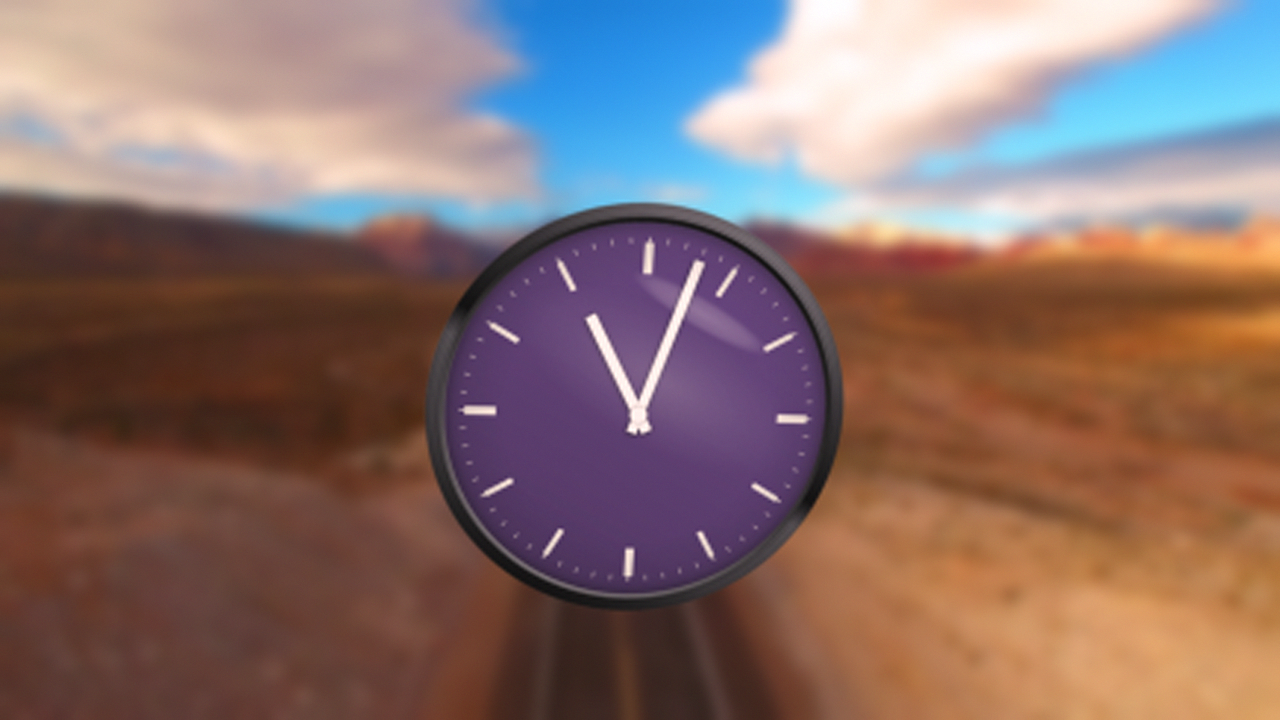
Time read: 11:03
